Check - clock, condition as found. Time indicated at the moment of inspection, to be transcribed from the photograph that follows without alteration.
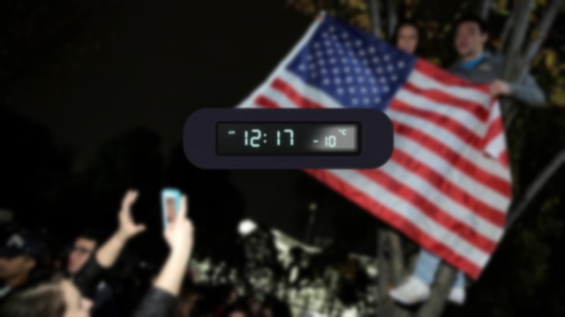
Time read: 12:17
